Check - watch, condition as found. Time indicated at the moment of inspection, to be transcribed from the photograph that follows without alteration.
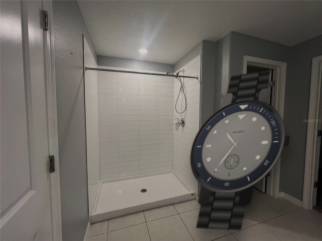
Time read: 10:35
